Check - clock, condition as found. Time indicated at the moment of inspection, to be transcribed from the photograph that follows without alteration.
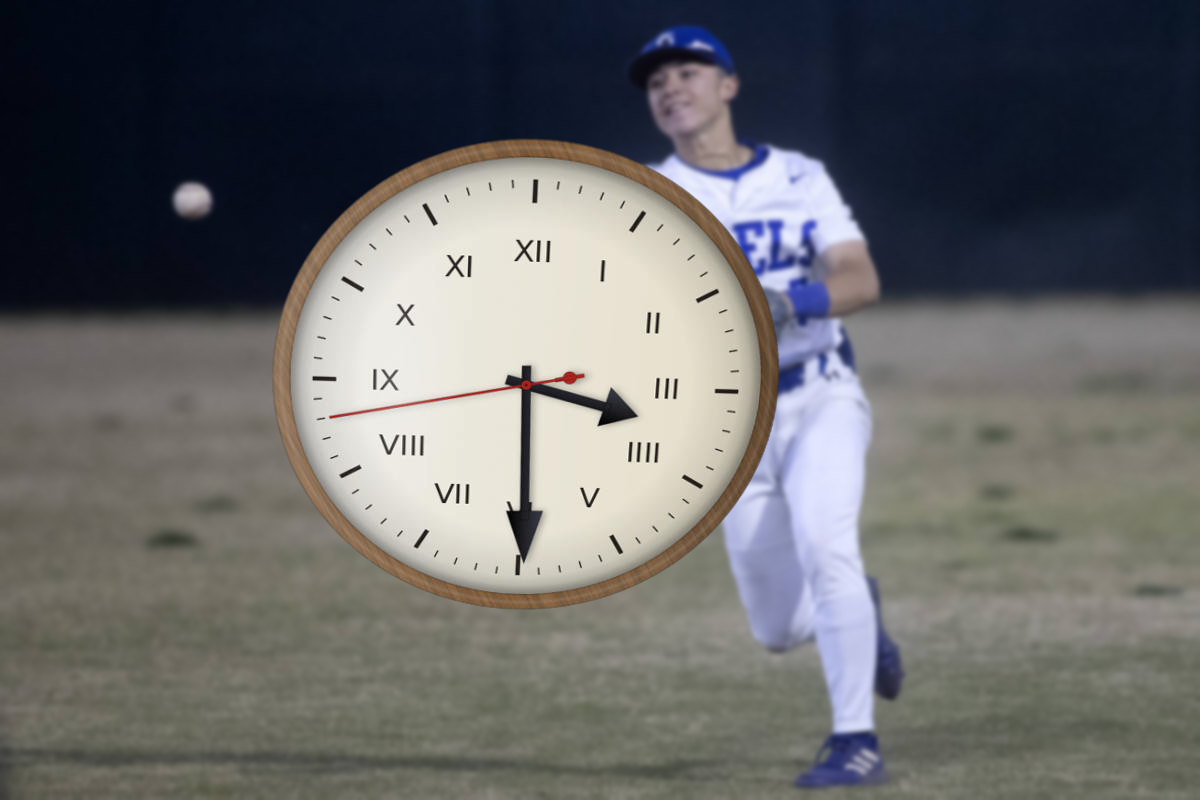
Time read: 3:29:43
